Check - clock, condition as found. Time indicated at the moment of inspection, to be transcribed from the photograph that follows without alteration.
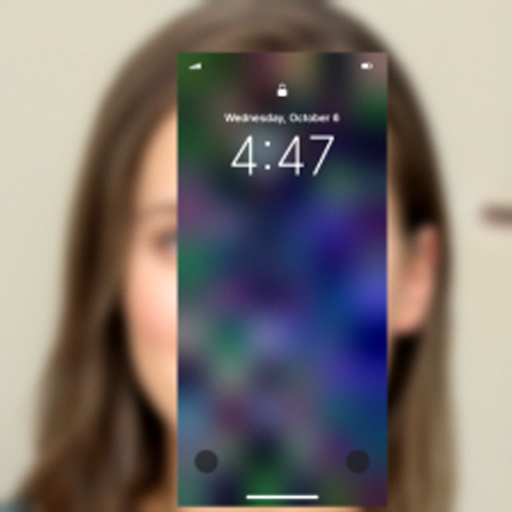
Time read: 4:47
